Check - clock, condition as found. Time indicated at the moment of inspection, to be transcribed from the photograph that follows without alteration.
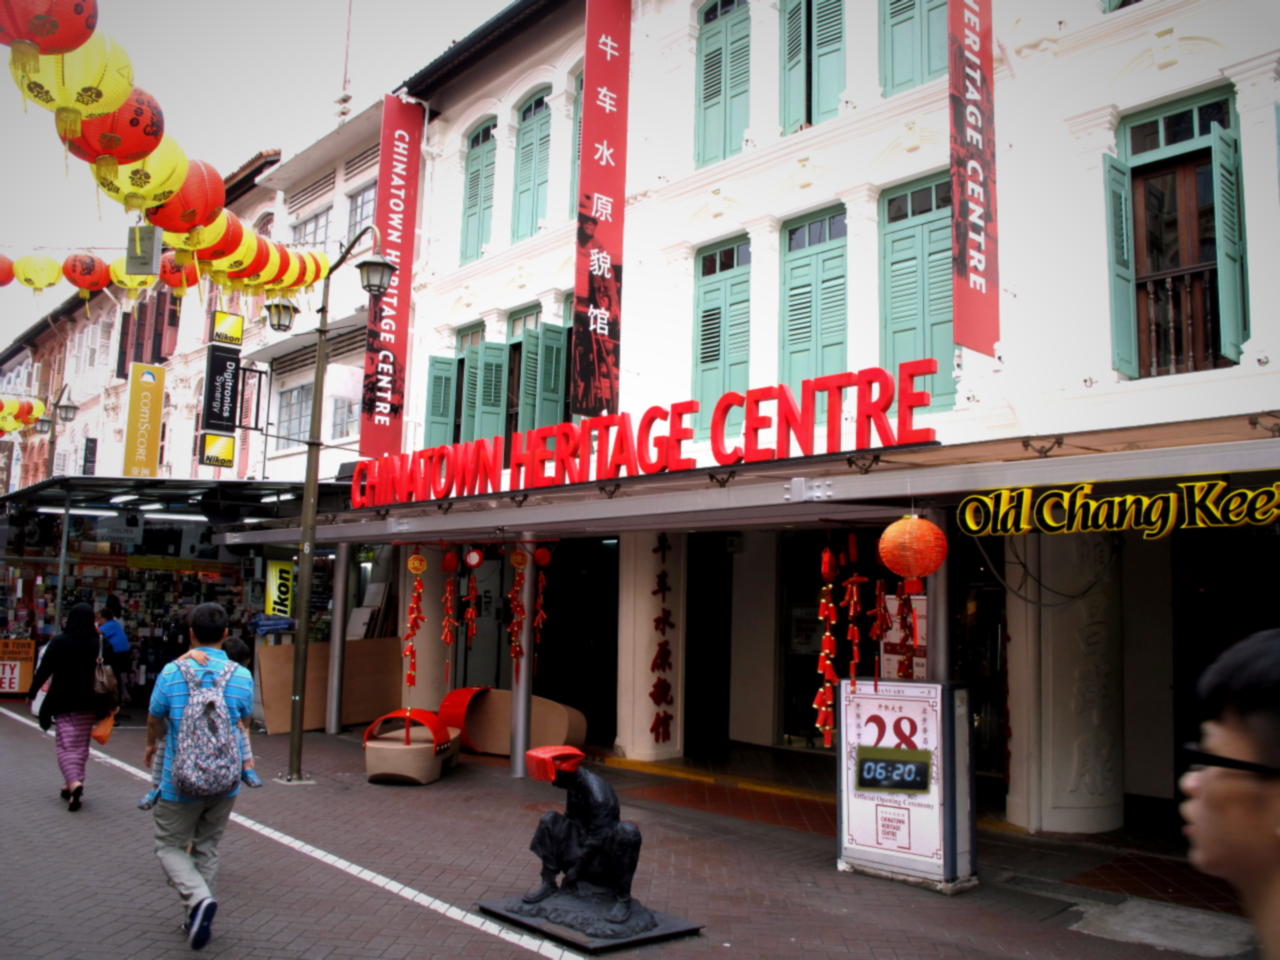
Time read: 6:20
